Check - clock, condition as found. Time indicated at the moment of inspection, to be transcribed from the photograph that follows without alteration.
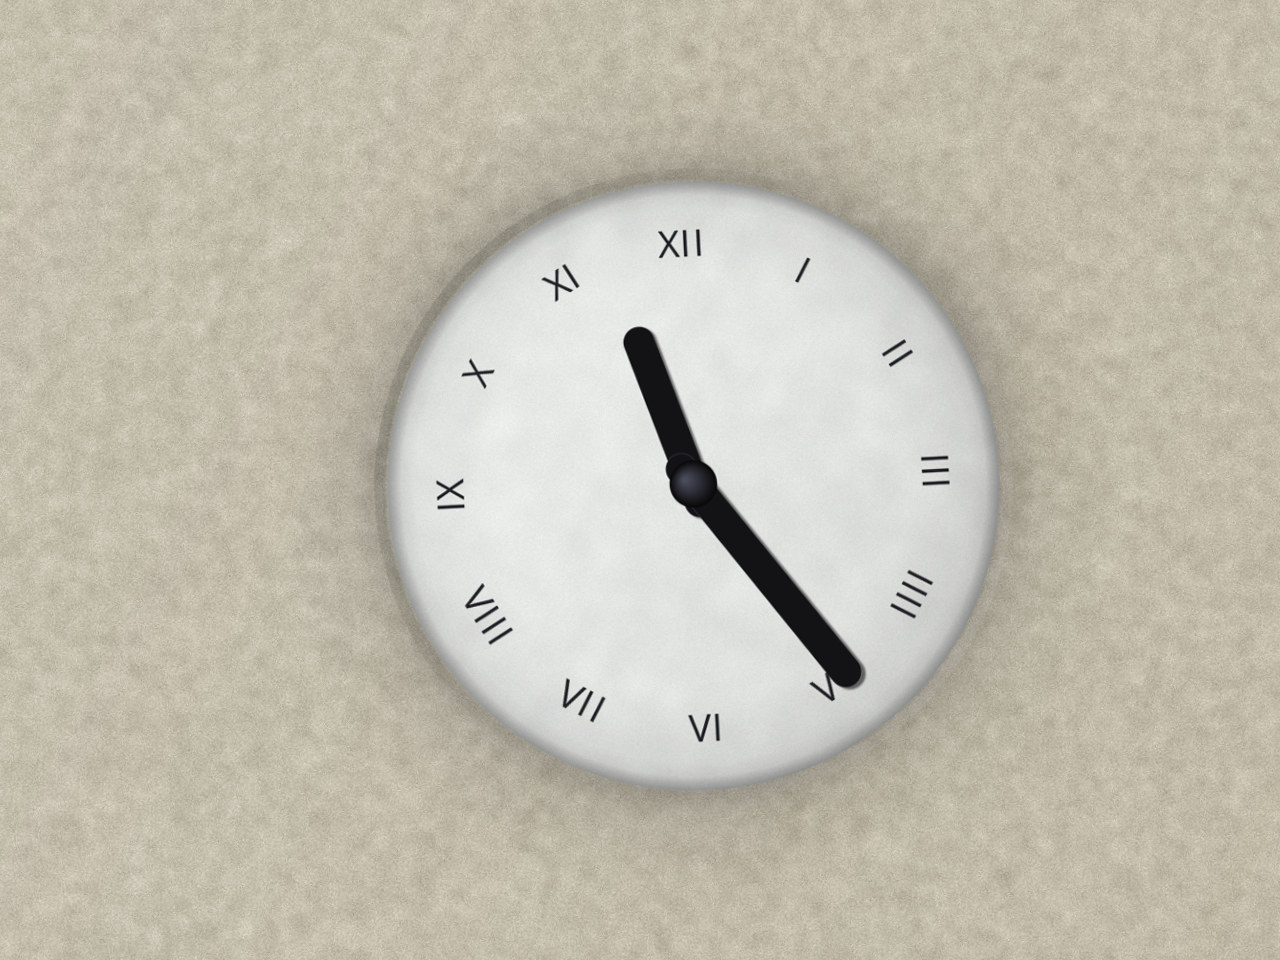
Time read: 11:24
